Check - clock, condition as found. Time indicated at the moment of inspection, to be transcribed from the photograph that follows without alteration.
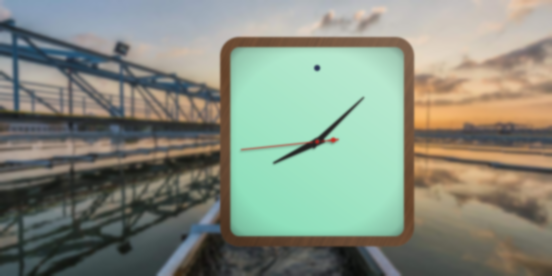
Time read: 8:07:44
